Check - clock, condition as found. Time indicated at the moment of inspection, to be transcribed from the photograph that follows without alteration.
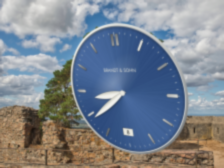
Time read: 8:39
